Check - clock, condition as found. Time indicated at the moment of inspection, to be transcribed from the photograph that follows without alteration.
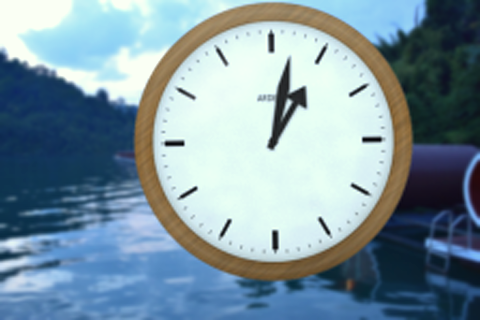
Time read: 1:02
